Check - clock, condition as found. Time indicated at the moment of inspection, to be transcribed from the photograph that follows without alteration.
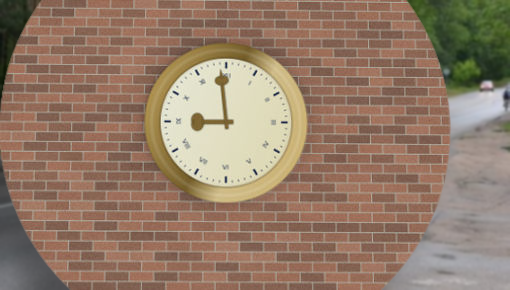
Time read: 8:59
